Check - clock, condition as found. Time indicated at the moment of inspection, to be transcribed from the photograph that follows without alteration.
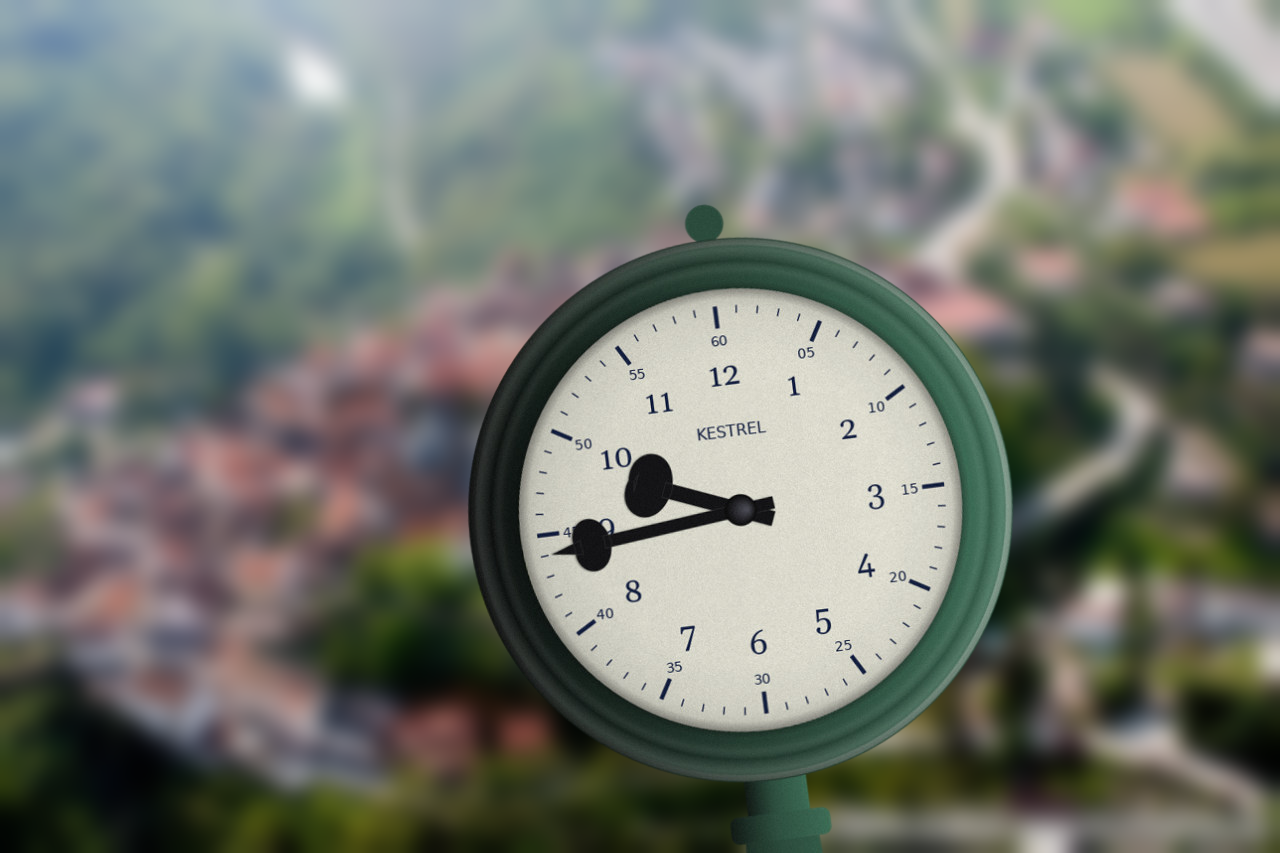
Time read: 9:44
